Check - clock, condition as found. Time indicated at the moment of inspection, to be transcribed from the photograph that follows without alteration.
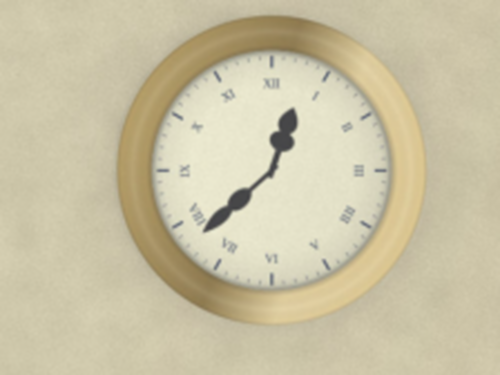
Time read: 12:38
